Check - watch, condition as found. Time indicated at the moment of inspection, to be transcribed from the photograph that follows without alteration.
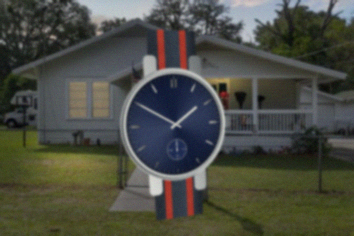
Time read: 1:50
